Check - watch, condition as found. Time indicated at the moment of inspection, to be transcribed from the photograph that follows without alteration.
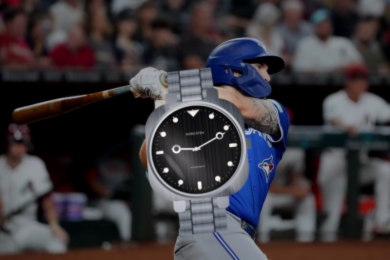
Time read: 9:11
